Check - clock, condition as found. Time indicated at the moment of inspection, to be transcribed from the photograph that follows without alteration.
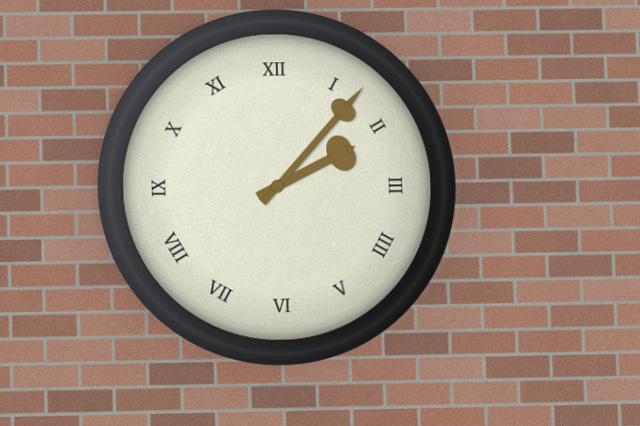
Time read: 2:07
